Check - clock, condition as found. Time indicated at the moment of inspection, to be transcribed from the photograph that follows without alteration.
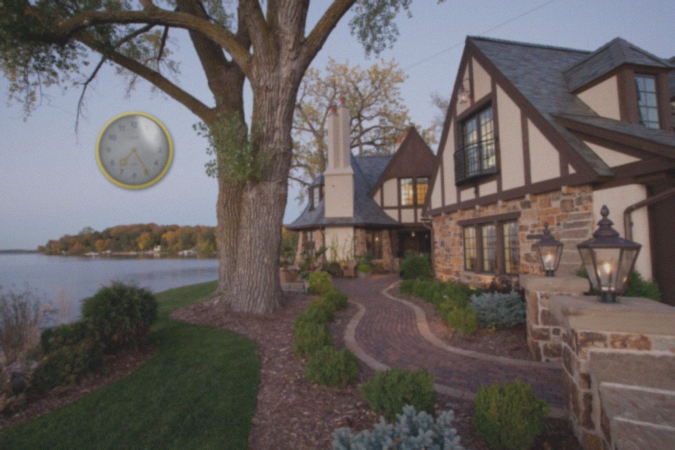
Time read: 7:25
